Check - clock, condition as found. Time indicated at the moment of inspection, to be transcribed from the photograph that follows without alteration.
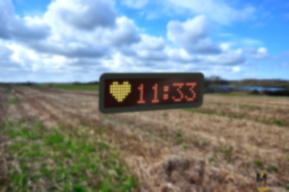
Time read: 11:33
